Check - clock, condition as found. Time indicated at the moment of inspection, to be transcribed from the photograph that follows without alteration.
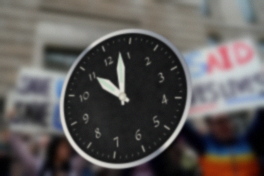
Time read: 11:03
